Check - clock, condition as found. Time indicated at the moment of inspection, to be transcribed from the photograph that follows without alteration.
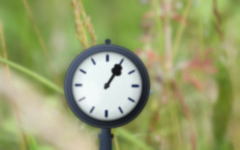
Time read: 1:05
